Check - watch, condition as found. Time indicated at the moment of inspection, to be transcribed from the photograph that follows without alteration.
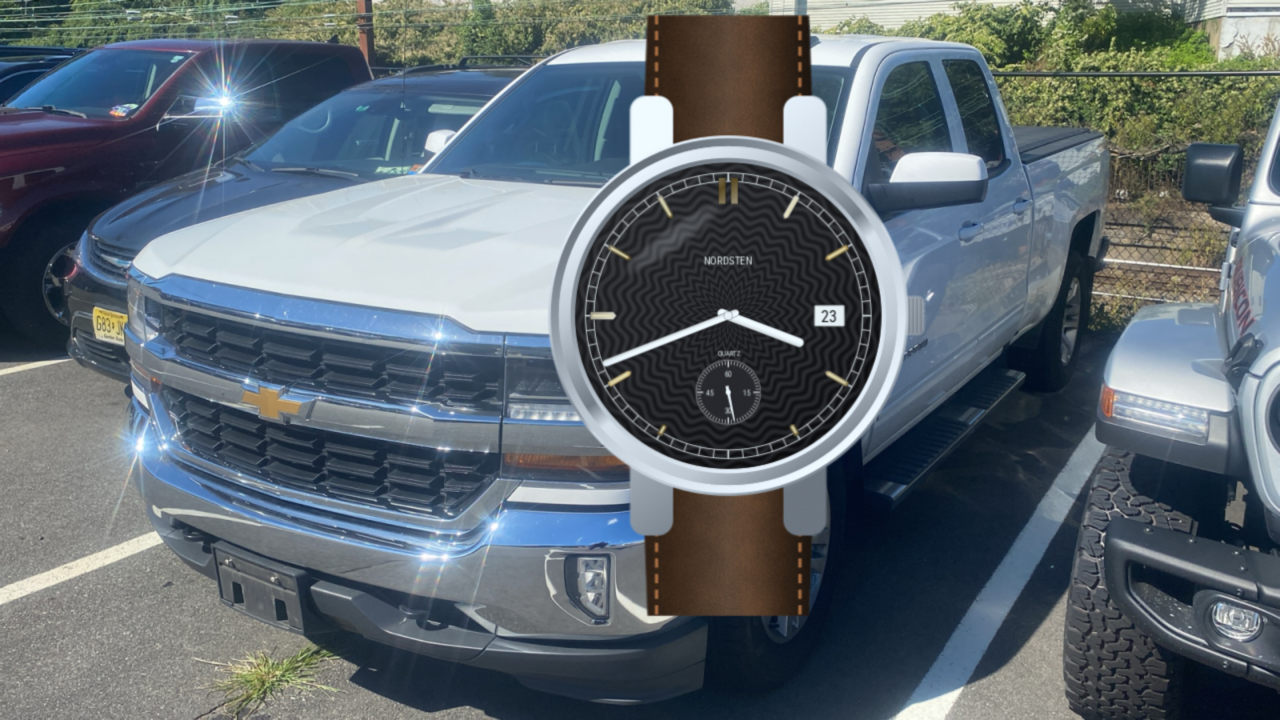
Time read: 3:41:28
